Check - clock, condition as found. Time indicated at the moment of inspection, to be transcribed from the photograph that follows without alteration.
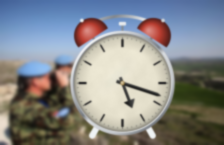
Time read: 5:18
